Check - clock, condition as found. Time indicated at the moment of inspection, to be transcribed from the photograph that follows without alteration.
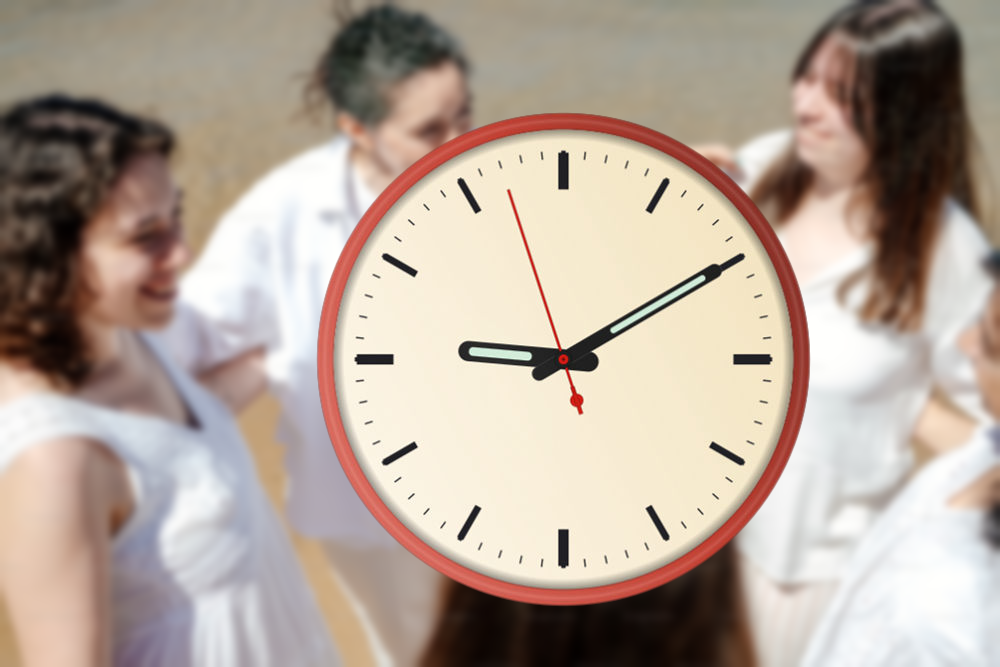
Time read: 9:09:57
